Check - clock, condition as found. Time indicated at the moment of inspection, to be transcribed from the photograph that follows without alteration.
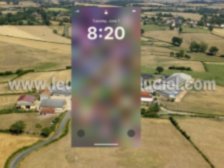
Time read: 8:20
